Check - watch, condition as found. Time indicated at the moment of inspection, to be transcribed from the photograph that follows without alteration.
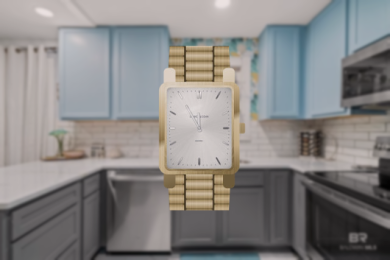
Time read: 11:55
